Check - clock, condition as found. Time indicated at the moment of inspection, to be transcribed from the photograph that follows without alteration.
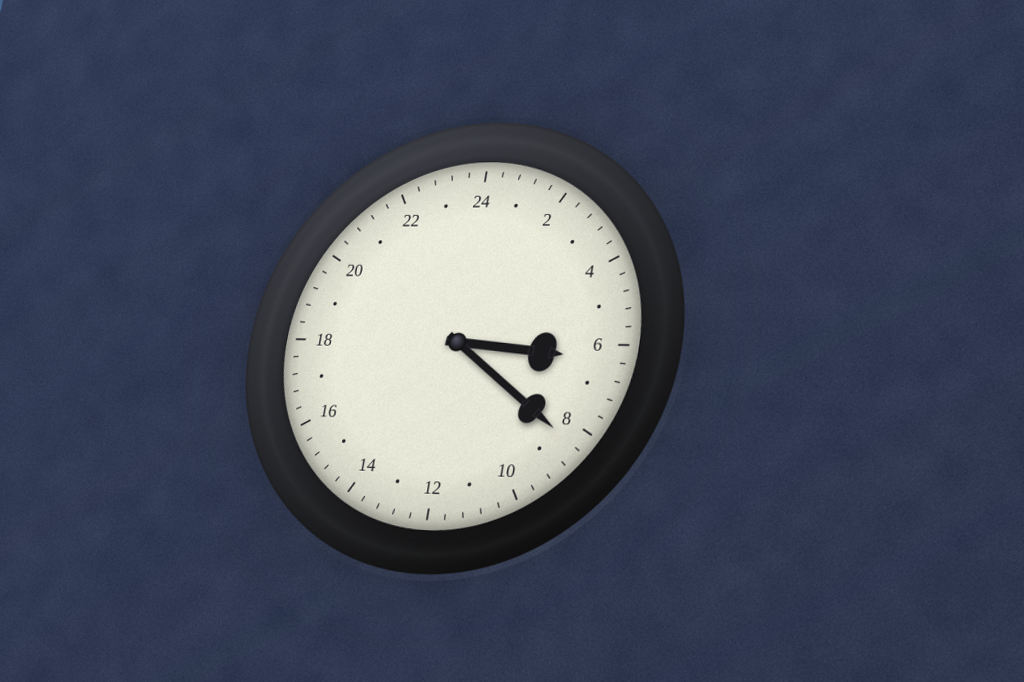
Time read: 6:21
